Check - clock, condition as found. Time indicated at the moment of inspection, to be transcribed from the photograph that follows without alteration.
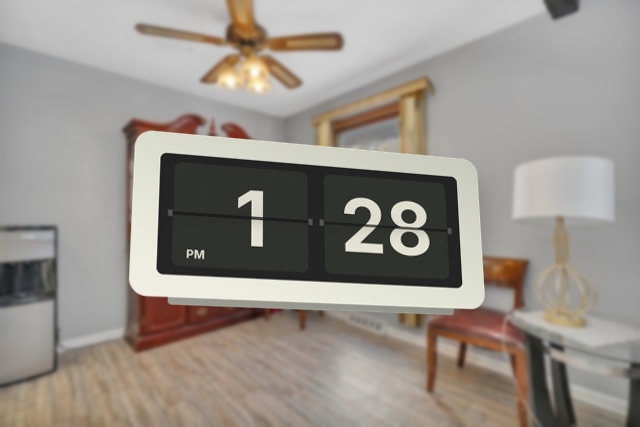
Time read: 1:28
